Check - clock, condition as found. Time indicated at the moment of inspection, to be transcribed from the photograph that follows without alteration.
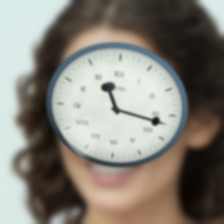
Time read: 11:17
